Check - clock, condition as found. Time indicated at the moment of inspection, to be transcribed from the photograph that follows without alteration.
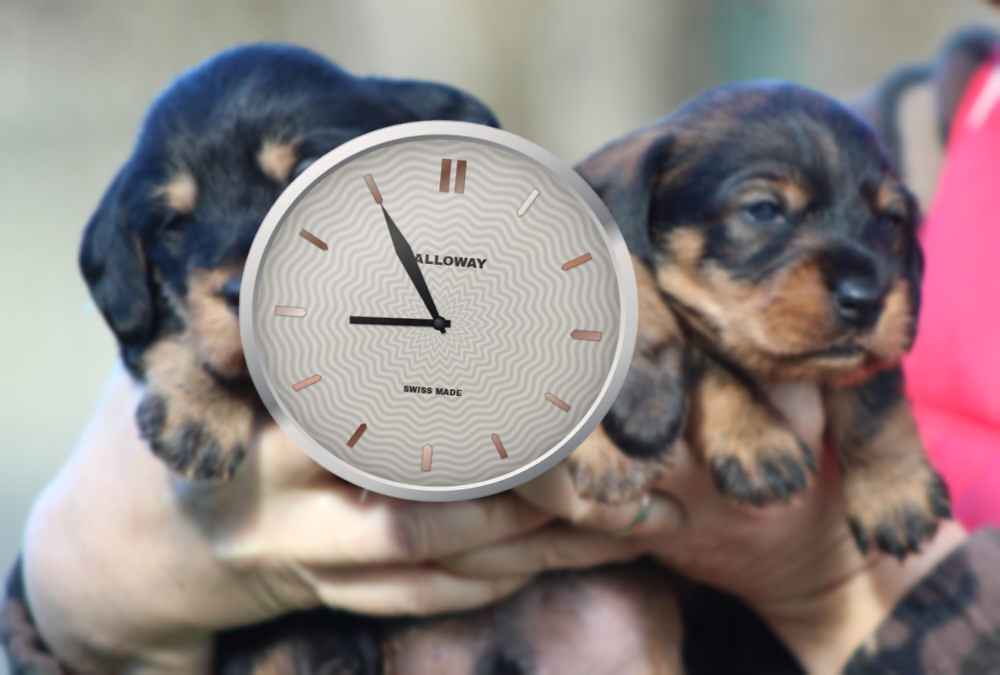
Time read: 8:55
